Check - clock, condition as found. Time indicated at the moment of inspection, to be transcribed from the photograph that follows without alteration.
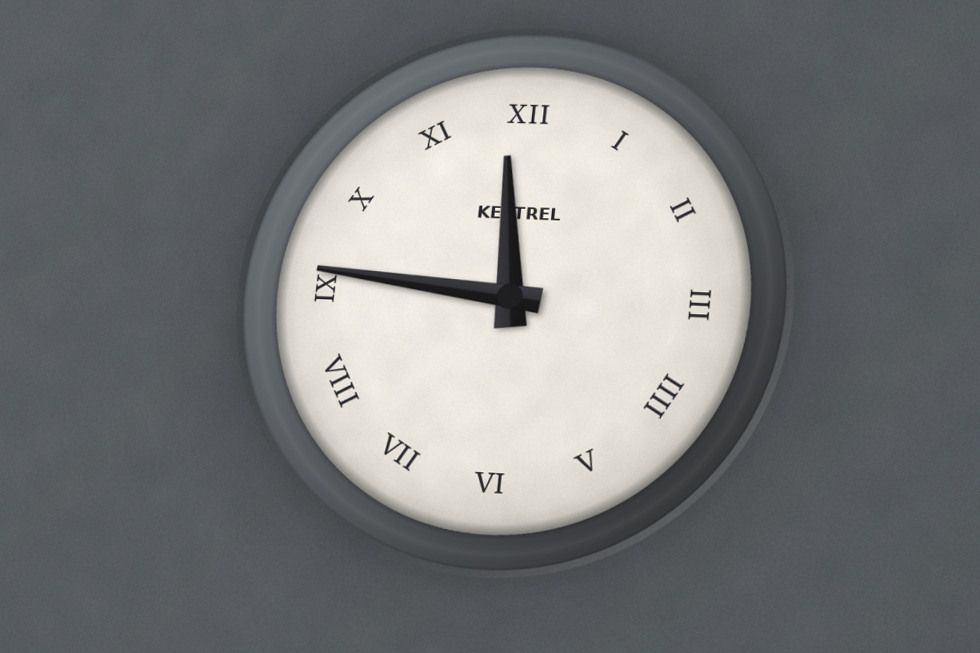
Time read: 11:46
